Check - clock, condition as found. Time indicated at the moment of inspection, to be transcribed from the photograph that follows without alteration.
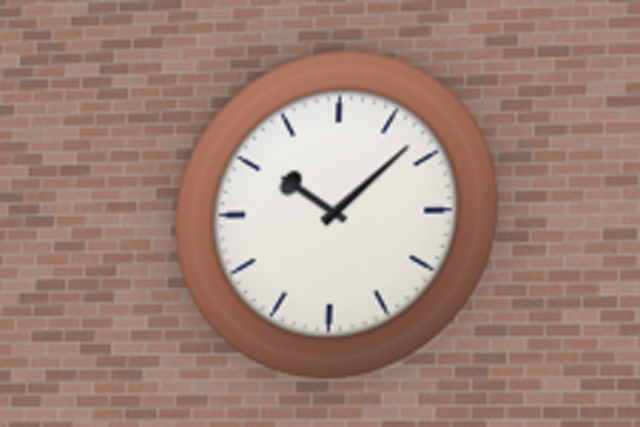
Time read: 10:08
